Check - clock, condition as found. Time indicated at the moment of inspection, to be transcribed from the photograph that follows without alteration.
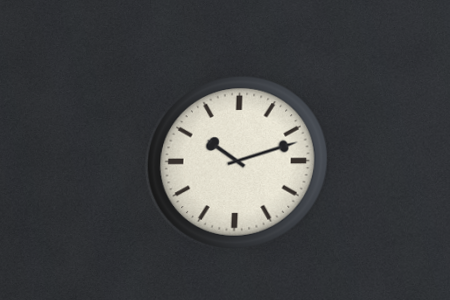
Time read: 10:12
